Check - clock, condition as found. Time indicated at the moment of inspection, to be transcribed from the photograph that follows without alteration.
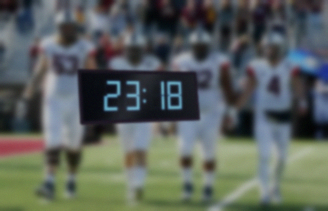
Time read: 23:18
